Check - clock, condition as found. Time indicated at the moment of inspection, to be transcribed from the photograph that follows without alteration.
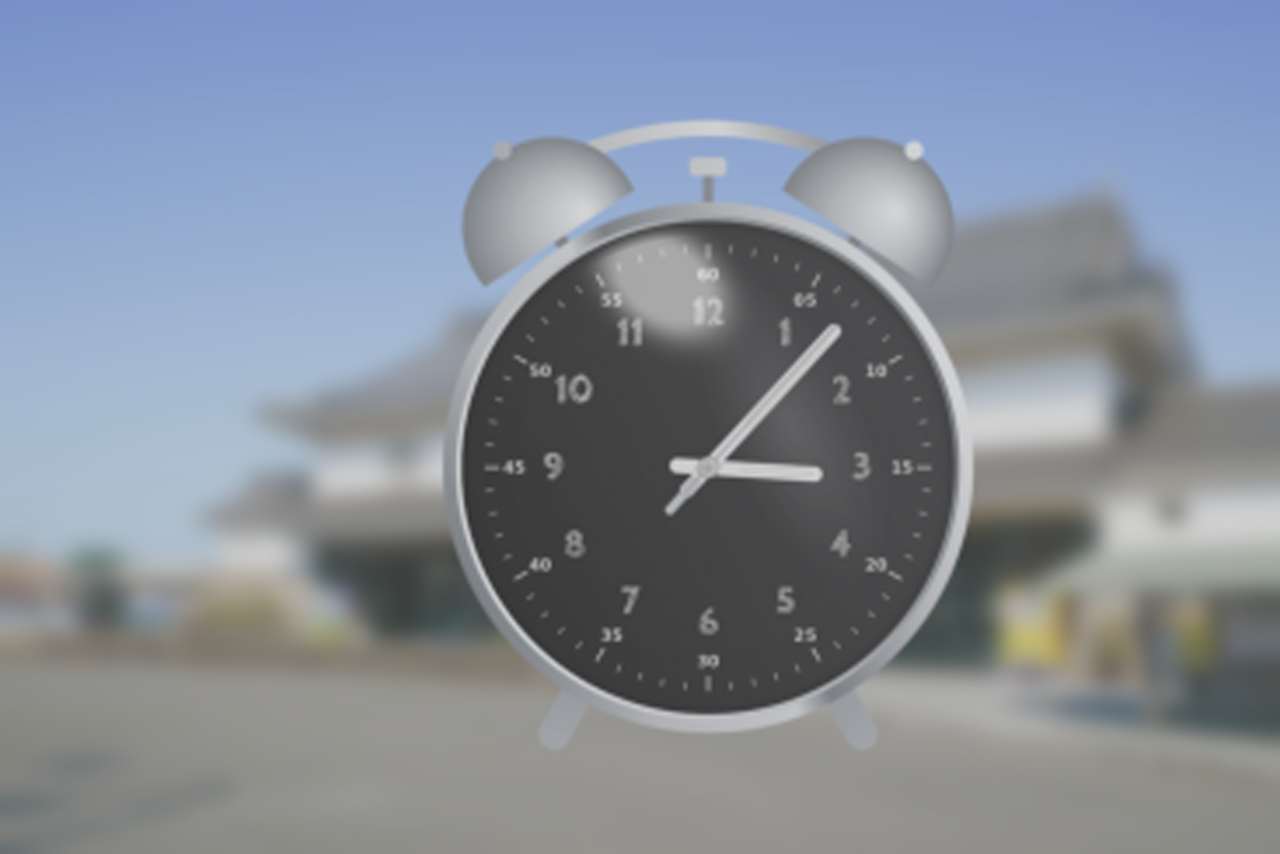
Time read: 3:07:07
